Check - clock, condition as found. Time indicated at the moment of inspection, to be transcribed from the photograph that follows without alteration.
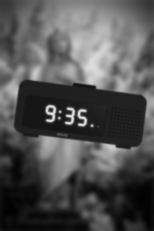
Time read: 9:35
